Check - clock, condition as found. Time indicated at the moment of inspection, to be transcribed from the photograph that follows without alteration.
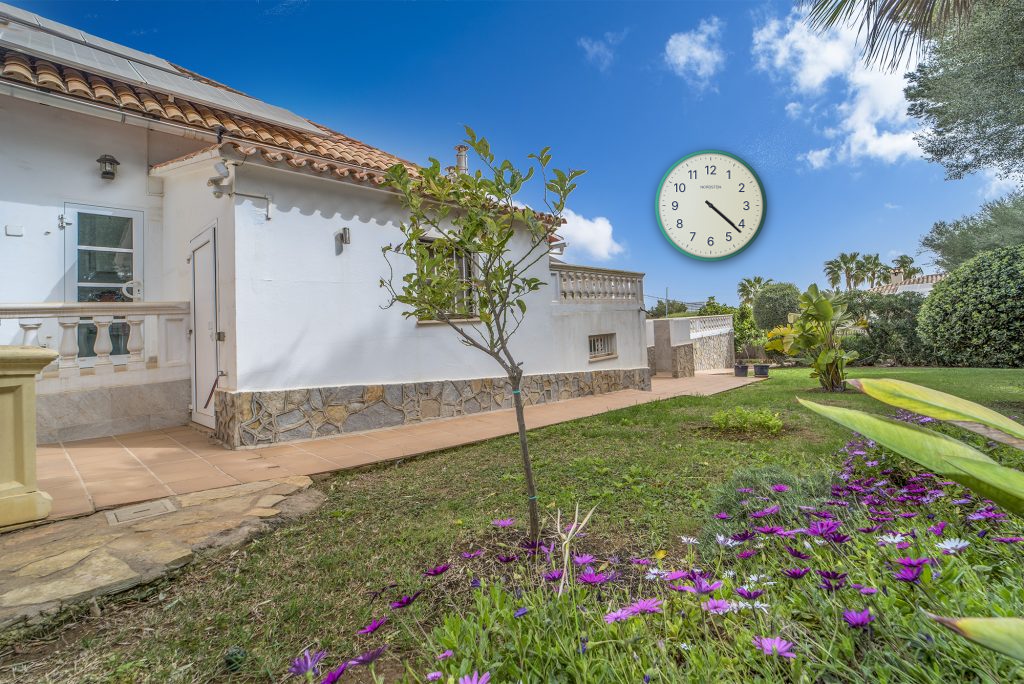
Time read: 4:22
